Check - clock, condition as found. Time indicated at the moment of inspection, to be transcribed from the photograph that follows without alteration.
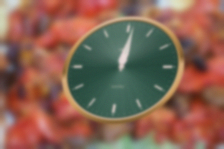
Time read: 12:01
